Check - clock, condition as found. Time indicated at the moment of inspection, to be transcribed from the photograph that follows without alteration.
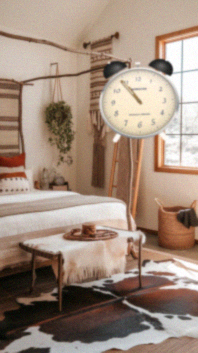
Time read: 10:54
